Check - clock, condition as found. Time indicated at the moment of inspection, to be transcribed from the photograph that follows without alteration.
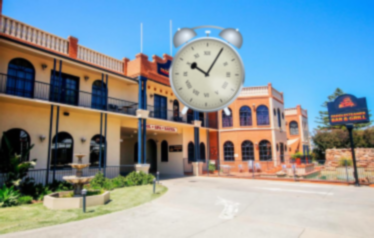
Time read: 10:05
